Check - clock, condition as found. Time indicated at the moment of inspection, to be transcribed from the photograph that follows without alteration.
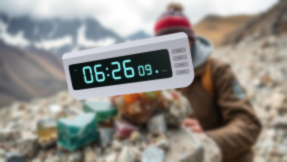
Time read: 6:26:09
